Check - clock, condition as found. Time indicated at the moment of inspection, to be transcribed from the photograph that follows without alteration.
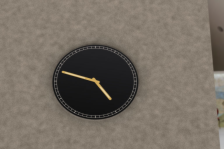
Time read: 4:48
